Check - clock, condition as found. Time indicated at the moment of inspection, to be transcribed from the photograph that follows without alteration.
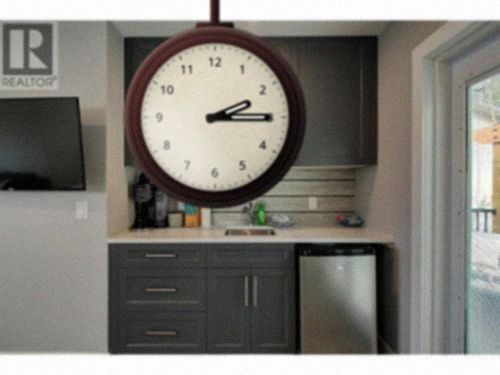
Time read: 2:15
